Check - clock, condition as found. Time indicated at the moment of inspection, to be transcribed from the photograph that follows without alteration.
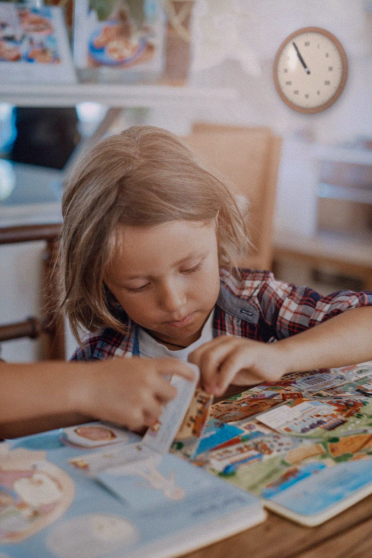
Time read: 10:55
